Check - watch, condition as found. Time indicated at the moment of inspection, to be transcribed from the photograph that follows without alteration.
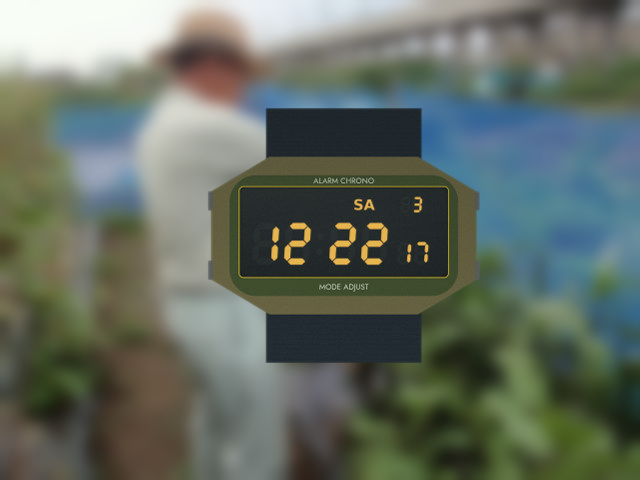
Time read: 12:22:17
